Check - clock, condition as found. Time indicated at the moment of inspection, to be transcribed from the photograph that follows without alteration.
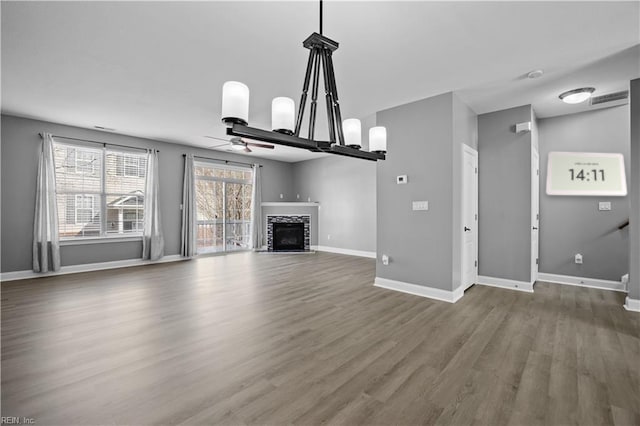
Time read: 14:11
